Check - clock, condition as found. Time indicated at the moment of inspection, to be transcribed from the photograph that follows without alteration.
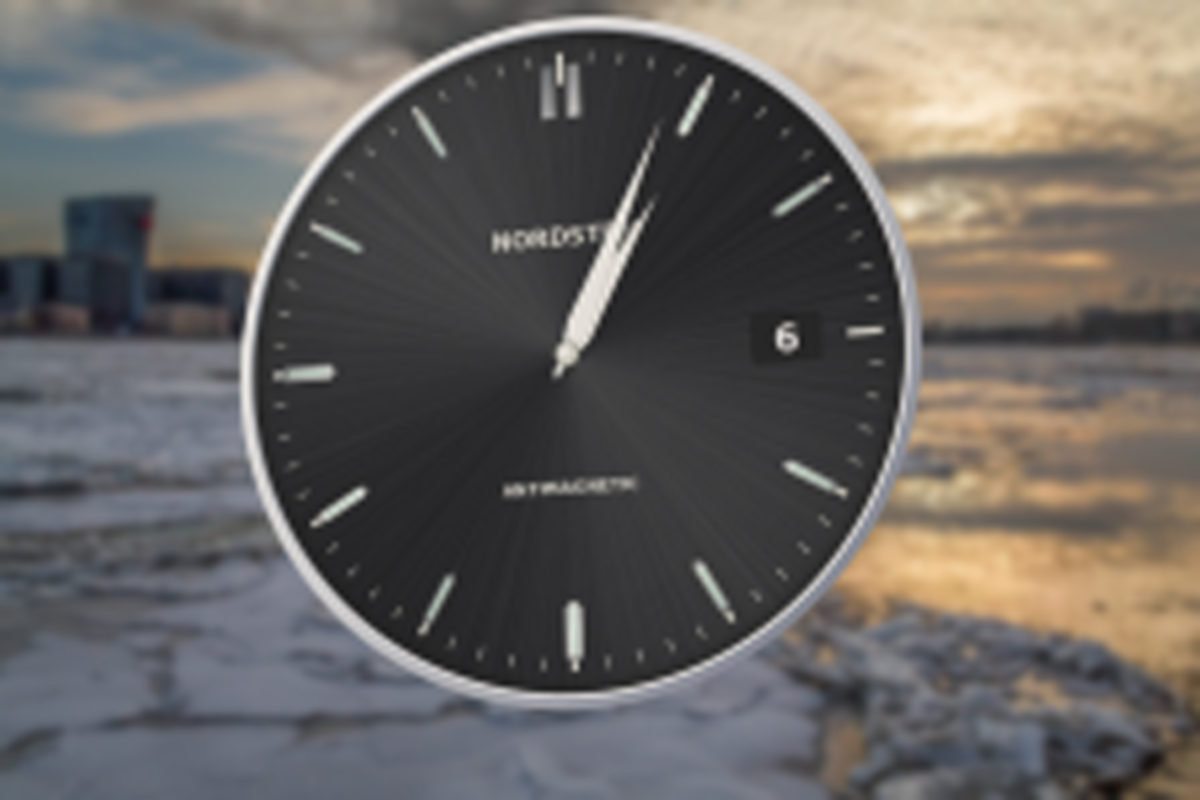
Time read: 1:04
